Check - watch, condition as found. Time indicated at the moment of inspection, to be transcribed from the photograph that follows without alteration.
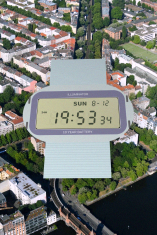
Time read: 19:53:34
